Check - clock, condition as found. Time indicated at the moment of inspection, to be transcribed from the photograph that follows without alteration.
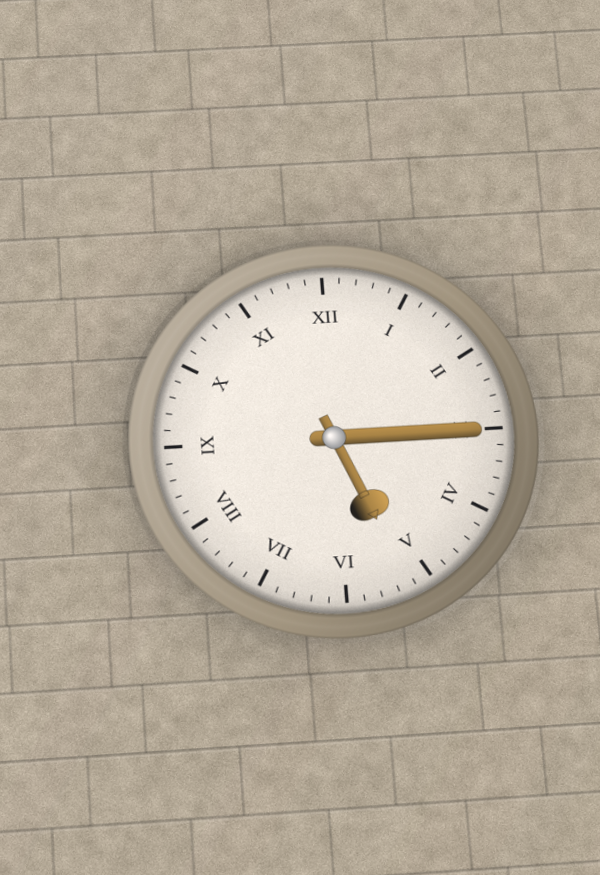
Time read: 5:15
